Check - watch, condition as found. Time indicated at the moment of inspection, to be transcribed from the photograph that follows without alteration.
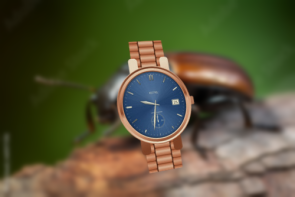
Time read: 9:32
